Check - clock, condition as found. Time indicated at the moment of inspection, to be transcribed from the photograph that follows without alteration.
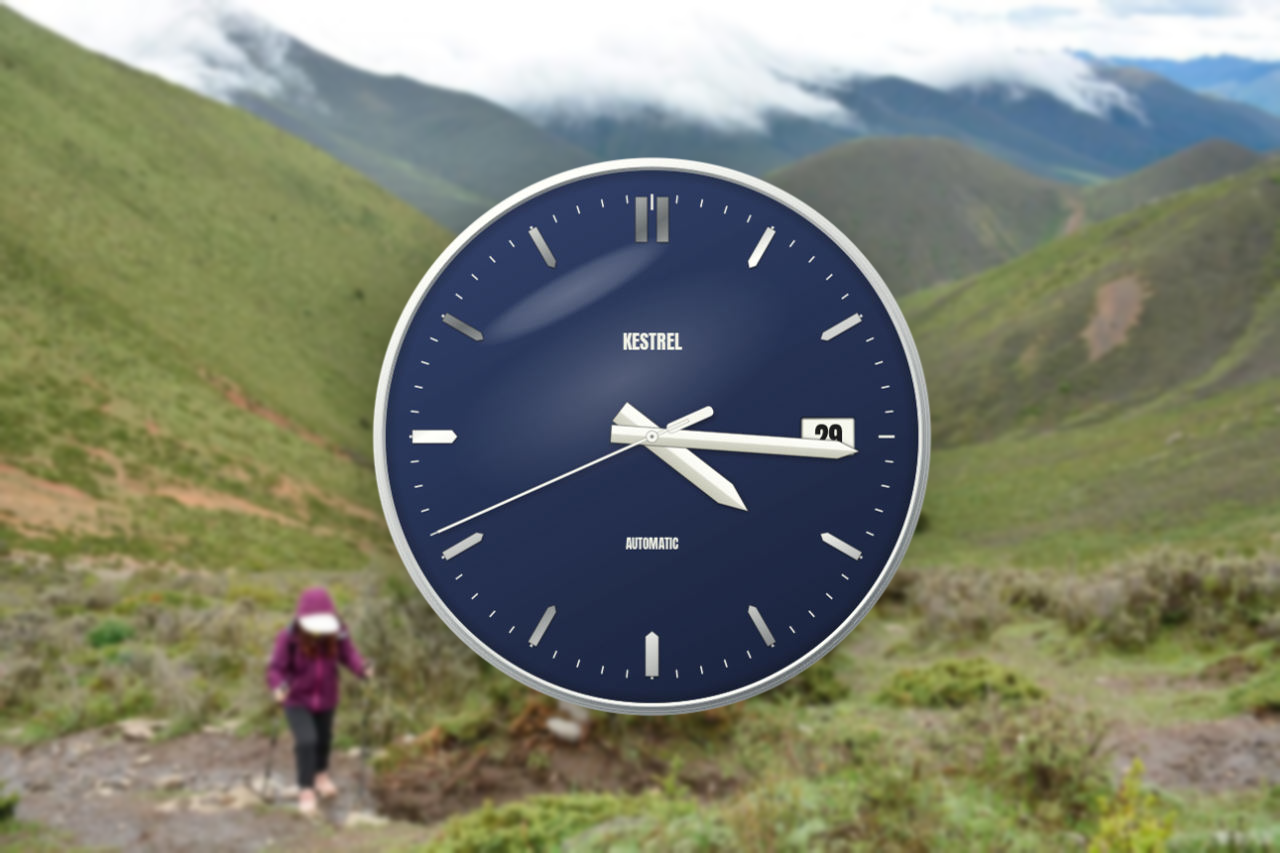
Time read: 4:15:41
